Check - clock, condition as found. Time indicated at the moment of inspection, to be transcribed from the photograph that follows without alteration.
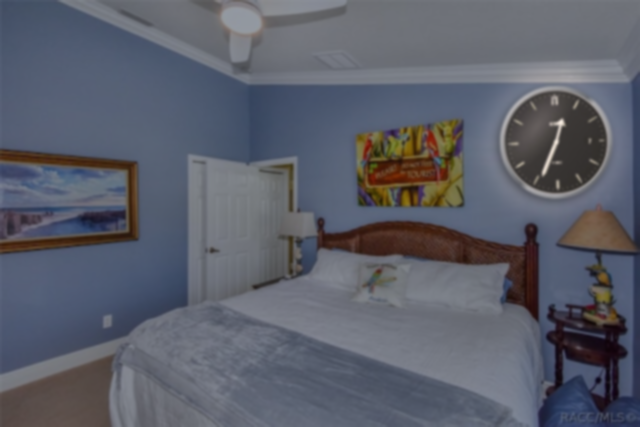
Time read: 12:34
